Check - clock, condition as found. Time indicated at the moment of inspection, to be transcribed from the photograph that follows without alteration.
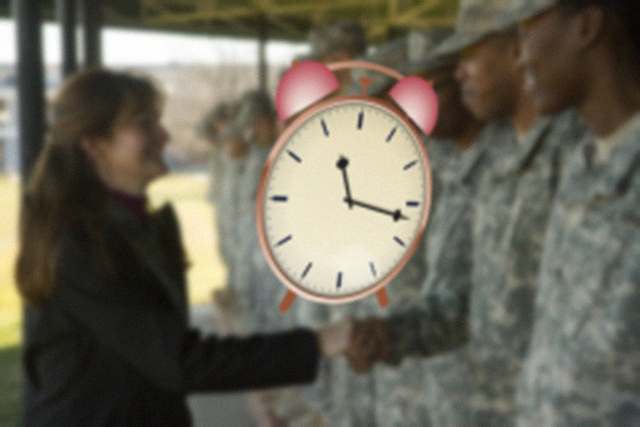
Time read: 11:17
